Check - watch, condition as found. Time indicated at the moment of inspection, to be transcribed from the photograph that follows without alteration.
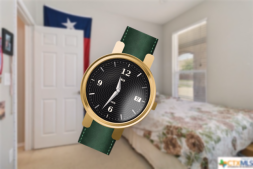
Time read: 11:33
